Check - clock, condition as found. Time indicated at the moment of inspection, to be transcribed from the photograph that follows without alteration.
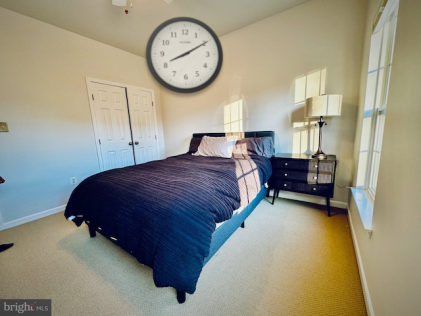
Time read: 8:10
